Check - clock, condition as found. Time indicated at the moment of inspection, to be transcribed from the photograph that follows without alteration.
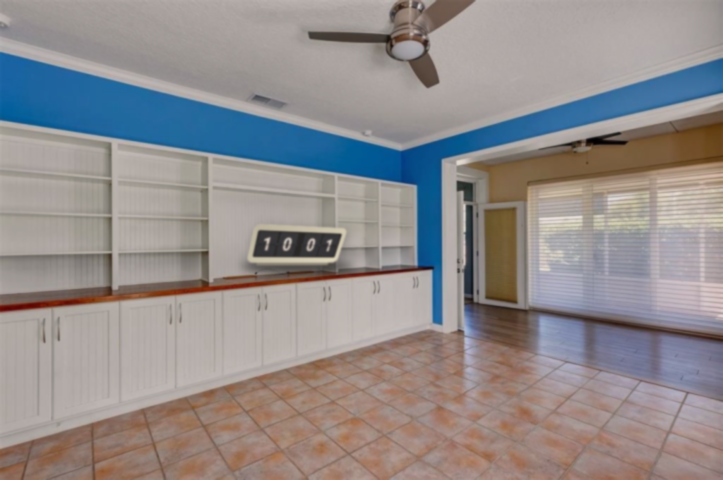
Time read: 10:01
